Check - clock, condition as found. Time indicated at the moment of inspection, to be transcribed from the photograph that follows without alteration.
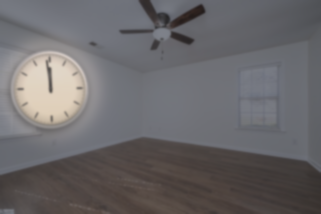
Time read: 11:59
